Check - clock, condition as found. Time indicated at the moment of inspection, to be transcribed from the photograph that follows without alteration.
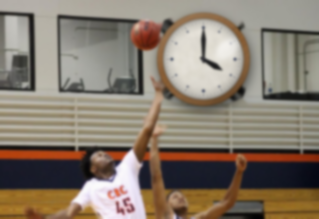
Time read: 4:00
